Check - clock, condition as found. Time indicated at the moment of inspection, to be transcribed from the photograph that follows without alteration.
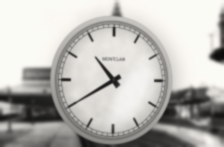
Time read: 10:40
